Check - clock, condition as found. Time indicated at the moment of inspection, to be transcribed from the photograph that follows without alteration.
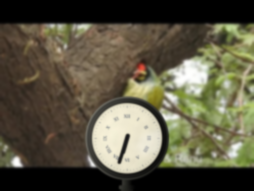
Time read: 6:33
